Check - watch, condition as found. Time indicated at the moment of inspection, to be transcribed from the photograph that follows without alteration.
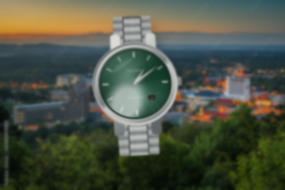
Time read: 1:09
